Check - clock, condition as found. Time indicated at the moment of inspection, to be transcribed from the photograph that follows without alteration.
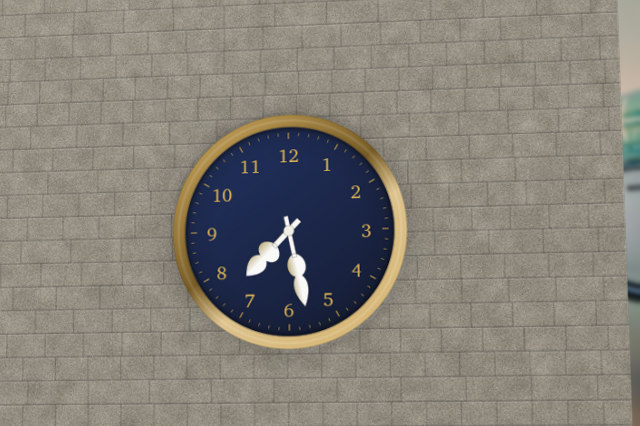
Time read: 7:28
